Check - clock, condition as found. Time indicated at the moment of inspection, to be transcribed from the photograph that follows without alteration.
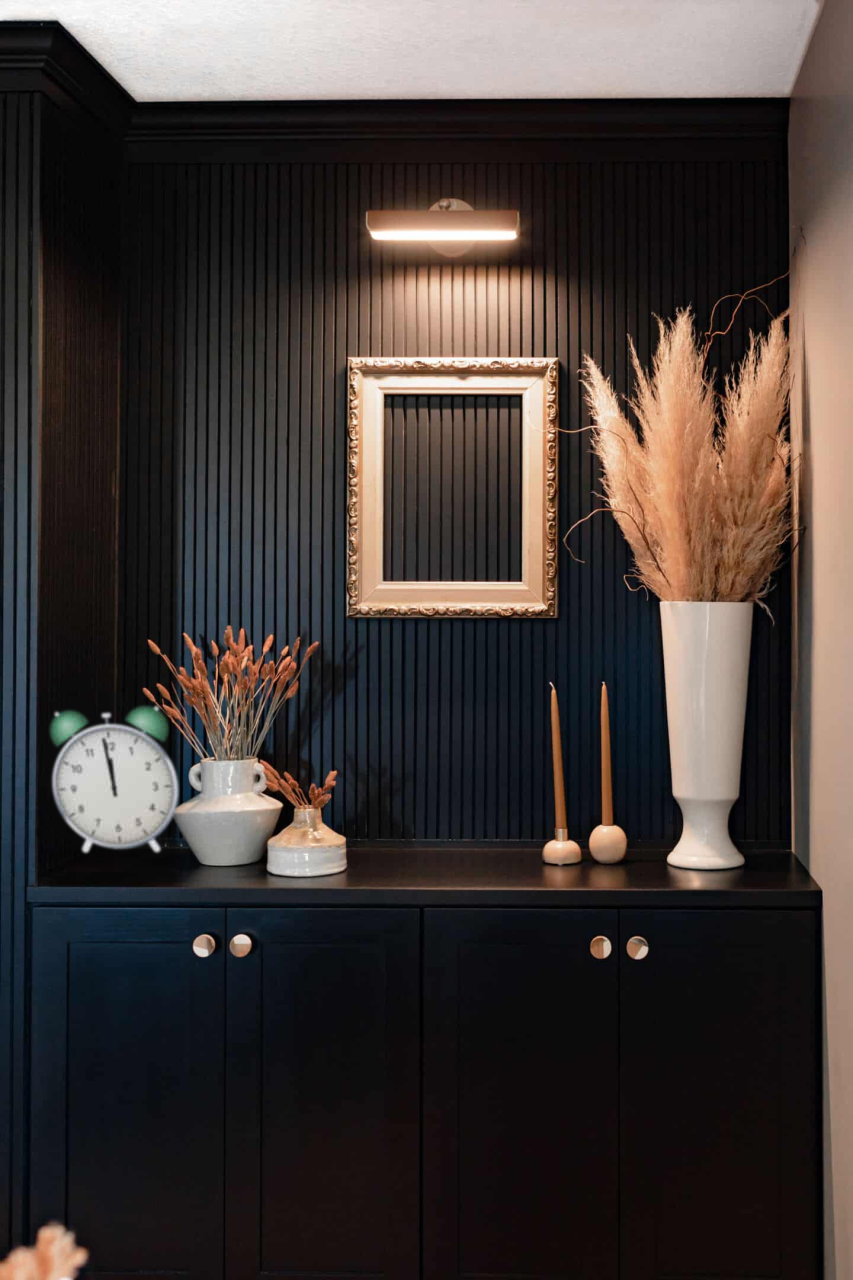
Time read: 11:59
